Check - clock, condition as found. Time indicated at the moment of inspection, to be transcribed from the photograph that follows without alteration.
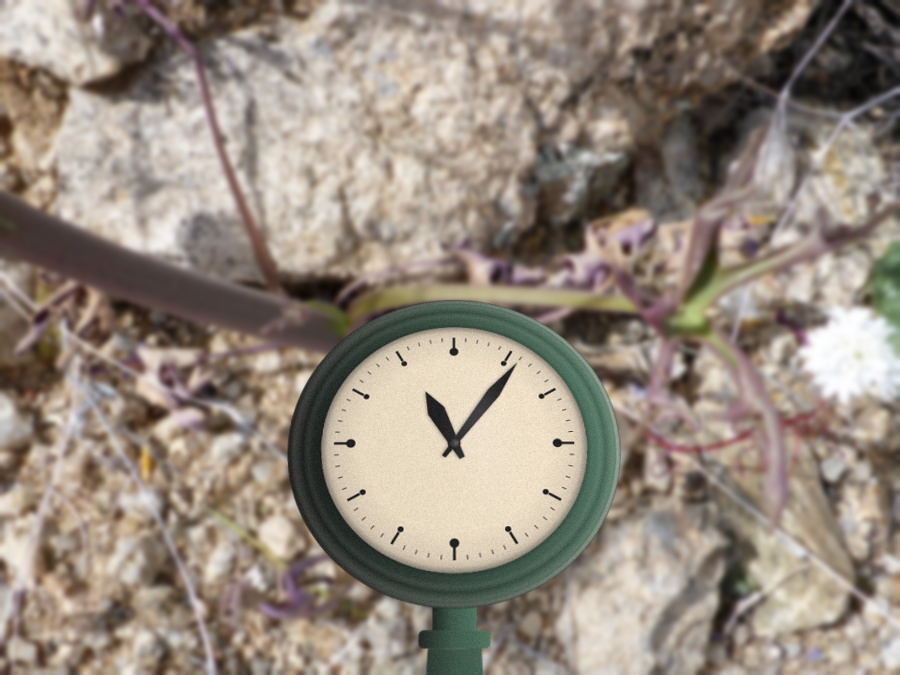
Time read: 11:06
